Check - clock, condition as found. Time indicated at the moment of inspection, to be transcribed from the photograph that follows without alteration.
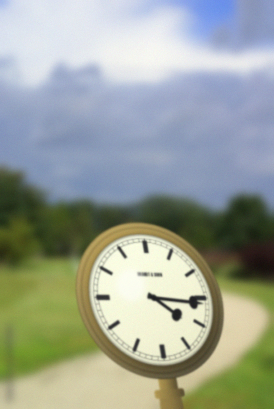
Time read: 4:16
